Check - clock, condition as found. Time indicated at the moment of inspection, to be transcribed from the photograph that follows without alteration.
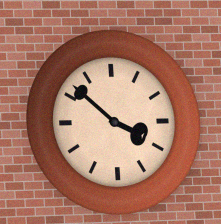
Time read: 3:52
